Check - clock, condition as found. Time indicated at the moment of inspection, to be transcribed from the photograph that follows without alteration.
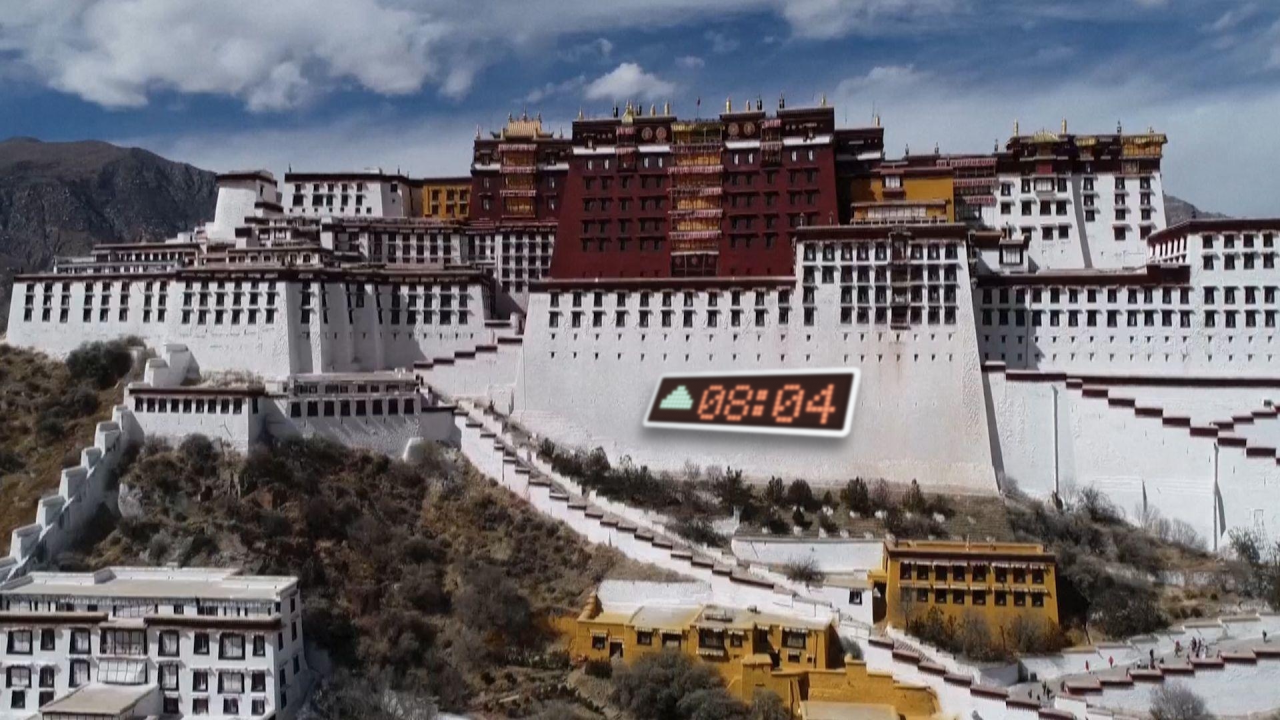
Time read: 8:04
